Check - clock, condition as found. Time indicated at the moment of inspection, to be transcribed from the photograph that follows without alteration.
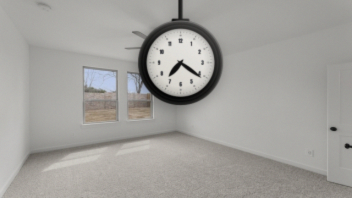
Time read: 7:21
